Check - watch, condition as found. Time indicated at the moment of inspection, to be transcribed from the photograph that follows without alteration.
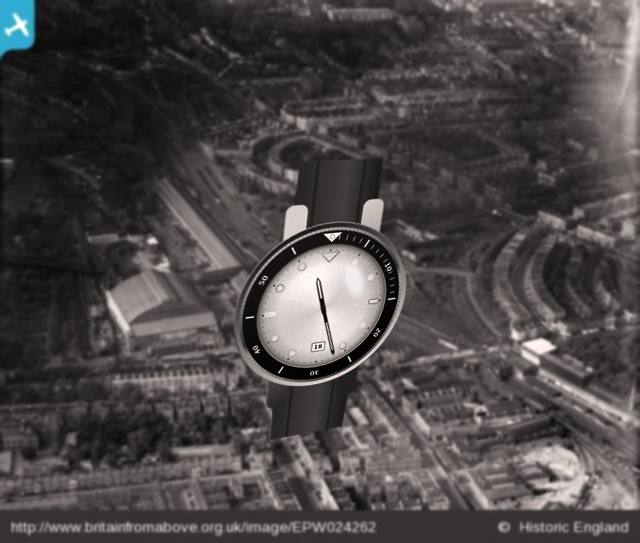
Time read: 11:27
